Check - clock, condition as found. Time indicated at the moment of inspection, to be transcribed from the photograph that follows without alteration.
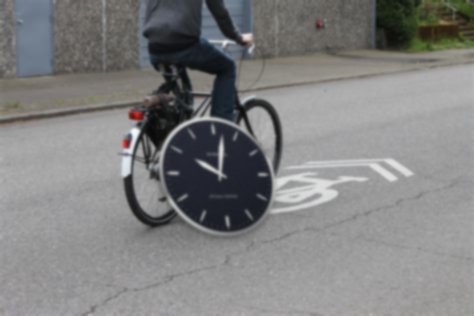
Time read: 10:02
